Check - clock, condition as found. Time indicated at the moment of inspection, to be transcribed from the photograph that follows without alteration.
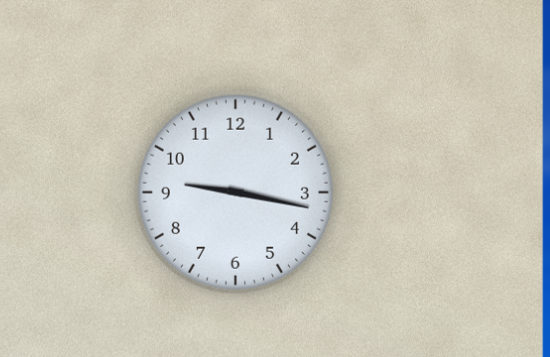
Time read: 9:17
